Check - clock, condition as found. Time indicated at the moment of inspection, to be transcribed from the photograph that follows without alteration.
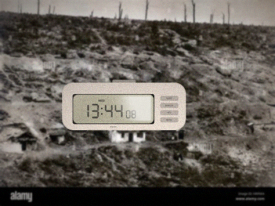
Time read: 13:44:08
